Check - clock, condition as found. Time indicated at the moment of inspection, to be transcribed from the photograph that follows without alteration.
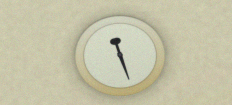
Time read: 11:27
